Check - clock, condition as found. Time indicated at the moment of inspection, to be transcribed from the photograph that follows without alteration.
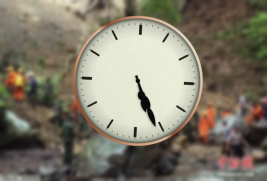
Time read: 5:26
